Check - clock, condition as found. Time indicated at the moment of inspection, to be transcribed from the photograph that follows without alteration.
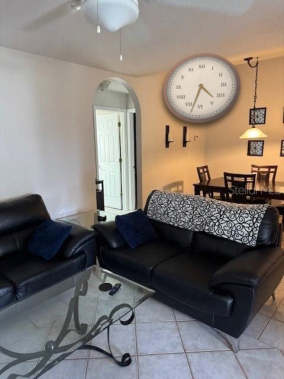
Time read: 4:33
